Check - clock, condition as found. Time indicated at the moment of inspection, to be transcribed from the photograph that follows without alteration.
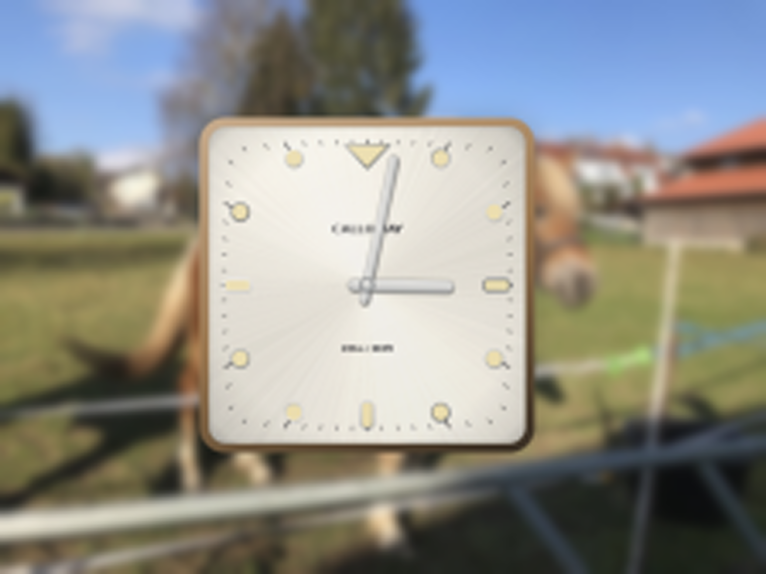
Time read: 3:02
